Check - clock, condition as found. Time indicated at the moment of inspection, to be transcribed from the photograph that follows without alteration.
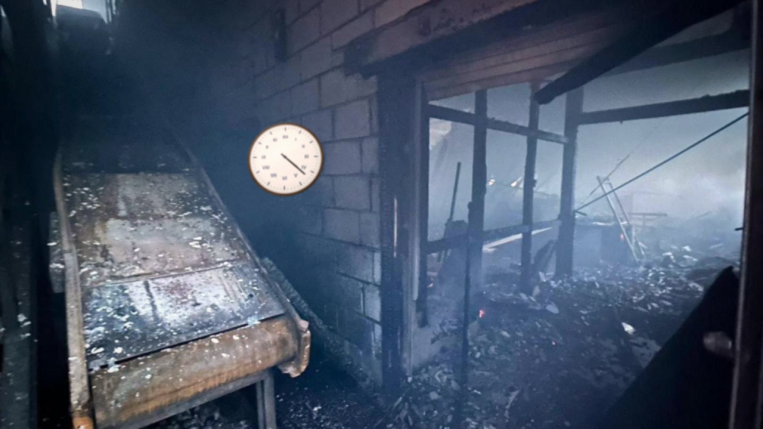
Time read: 4:22
